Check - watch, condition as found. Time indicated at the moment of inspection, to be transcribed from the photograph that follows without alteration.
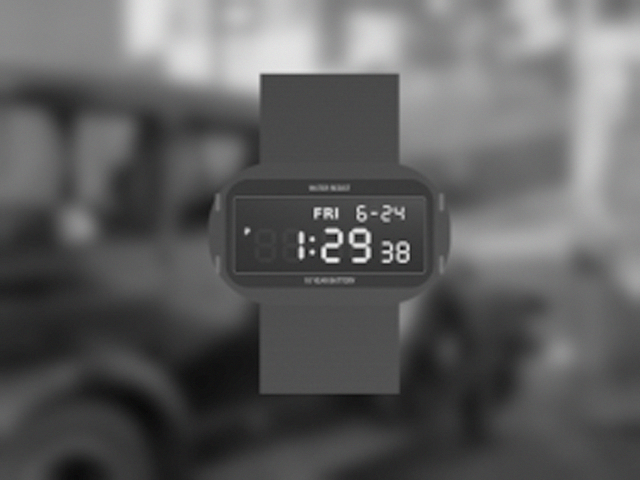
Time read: 1:29:38
